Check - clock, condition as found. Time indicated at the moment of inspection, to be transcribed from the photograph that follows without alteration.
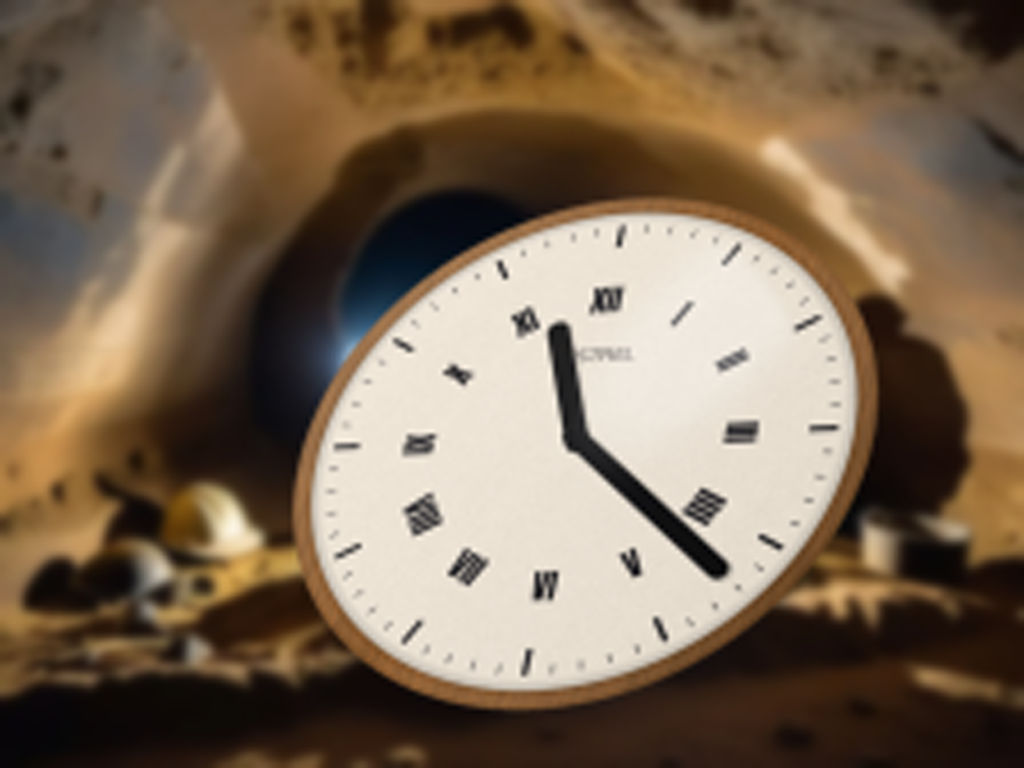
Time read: 11:22
